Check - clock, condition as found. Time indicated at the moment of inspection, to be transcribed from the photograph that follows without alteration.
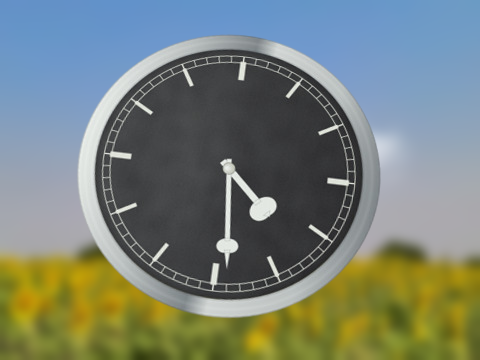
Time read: 4:29
